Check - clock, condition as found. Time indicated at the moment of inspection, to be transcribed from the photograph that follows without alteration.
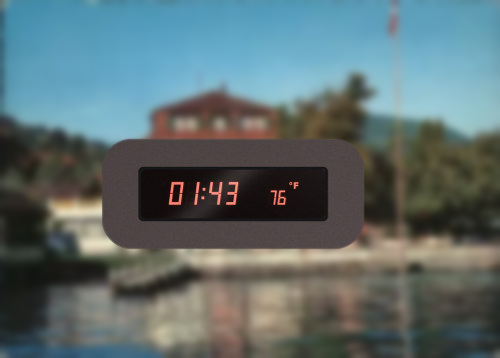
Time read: 1:43
